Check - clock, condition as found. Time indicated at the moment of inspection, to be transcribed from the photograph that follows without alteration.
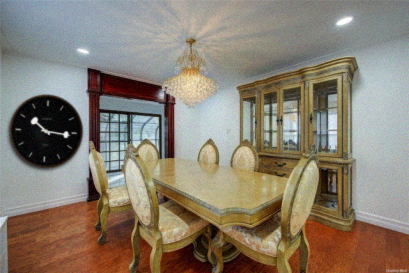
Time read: 10:16
